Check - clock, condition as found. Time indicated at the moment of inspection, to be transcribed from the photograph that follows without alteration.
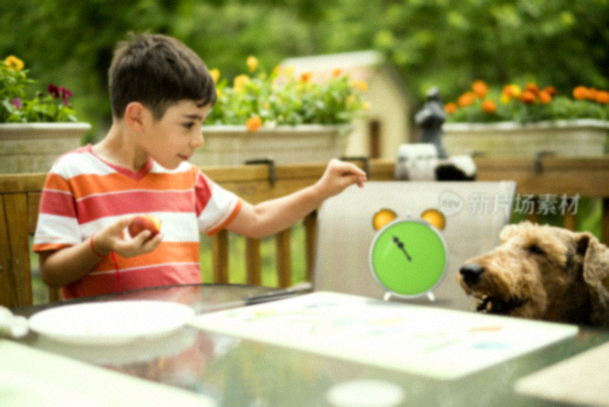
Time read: 10:54
